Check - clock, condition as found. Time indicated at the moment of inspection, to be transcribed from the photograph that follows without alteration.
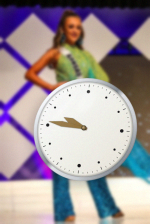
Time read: 9:46
